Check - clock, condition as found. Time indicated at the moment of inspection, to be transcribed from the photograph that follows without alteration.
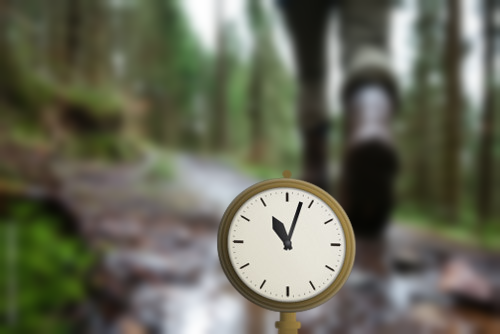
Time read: 11:03
